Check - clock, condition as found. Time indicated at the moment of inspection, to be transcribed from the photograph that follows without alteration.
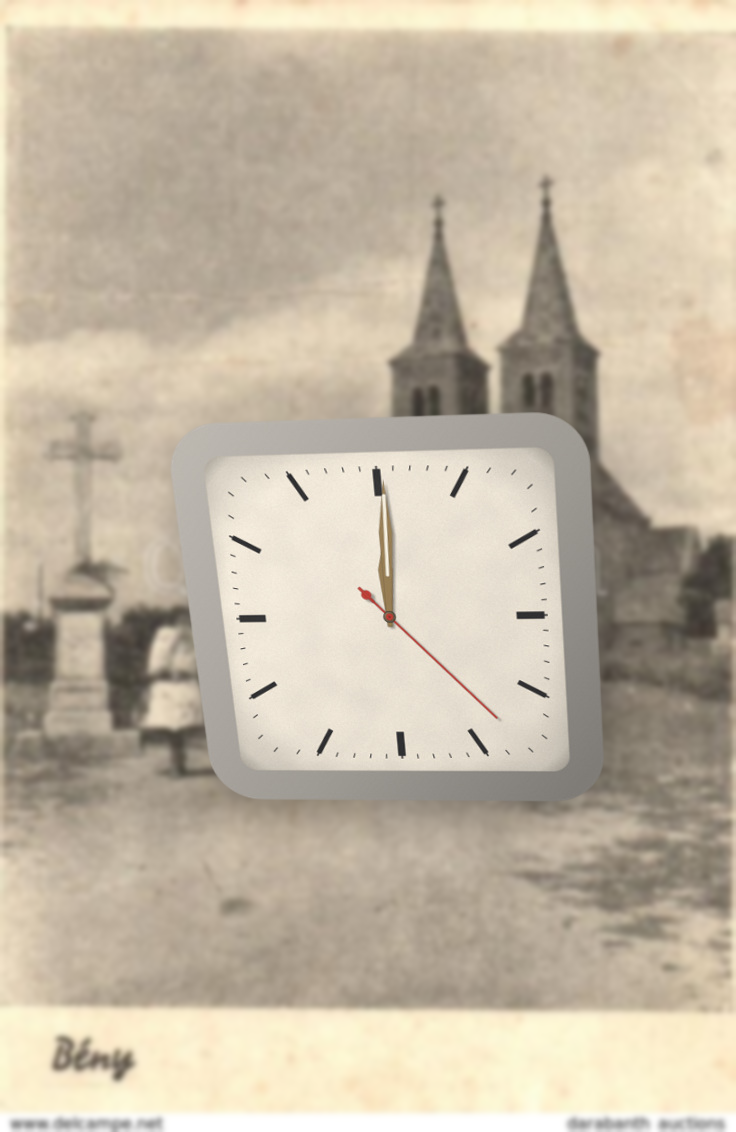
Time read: 12:00:23
